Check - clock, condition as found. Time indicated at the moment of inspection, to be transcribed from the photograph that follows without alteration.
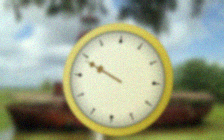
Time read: 9:49
